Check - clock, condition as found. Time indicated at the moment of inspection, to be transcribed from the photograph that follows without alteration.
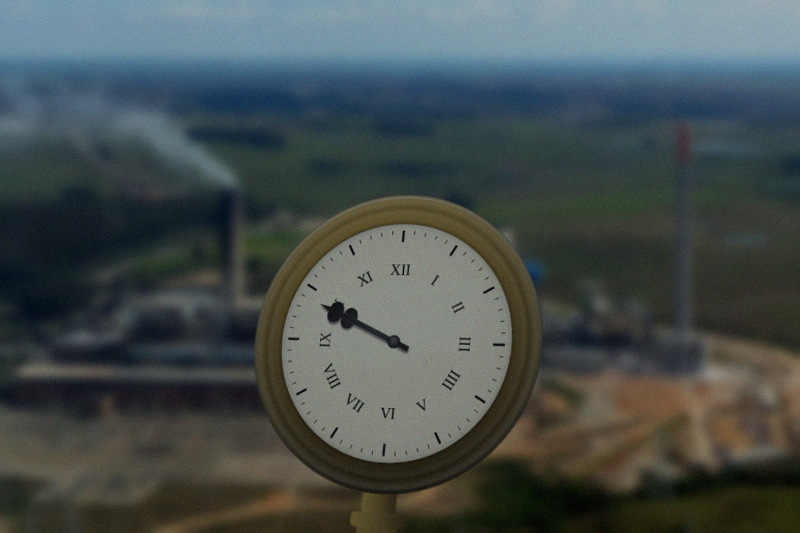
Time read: 9:49
